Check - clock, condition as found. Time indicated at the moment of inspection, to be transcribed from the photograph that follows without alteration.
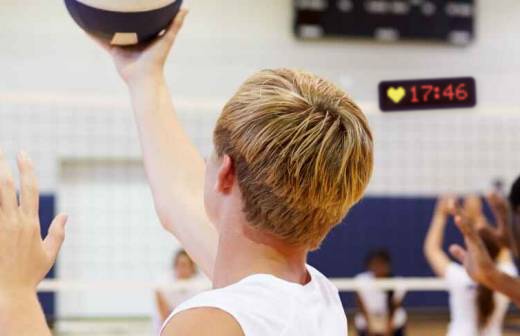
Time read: 17:46
